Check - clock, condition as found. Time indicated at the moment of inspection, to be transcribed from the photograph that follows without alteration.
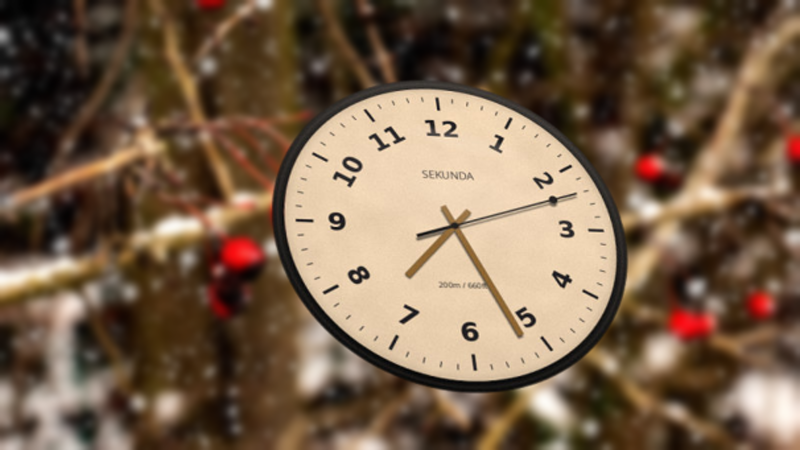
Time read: 7:26:12
